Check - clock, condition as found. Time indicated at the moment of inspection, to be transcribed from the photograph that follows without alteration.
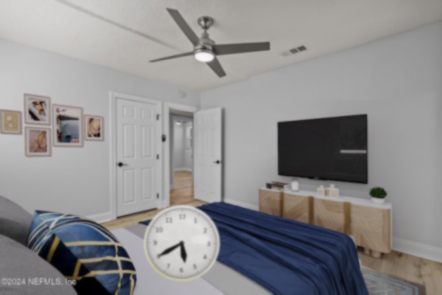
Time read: 5:40
